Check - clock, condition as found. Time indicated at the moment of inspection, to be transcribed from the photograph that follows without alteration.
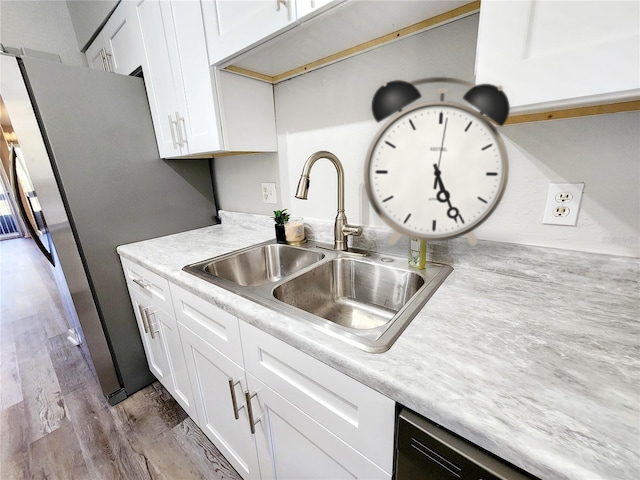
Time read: 5:26:01
